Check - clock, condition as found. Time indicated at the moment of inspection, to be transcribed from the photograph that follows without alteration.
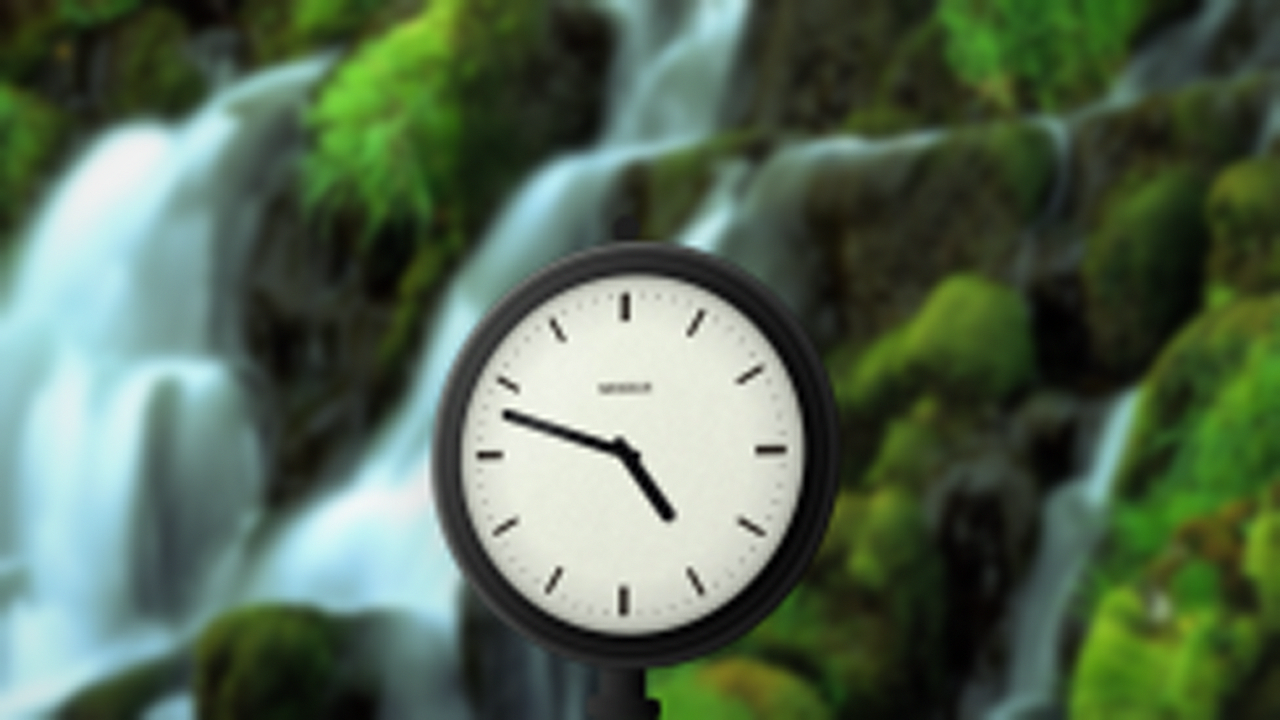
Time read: 4:48
